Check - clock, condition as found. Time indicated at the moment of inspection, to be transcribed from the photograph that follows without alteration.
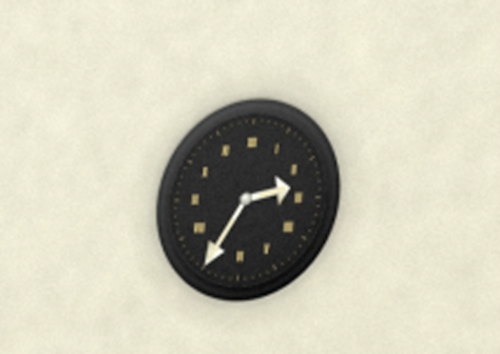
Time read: 2:35
